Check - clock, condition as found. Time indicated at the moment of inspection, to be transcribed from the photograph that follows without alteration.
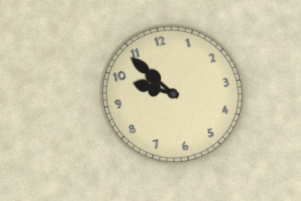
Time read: 9:54
